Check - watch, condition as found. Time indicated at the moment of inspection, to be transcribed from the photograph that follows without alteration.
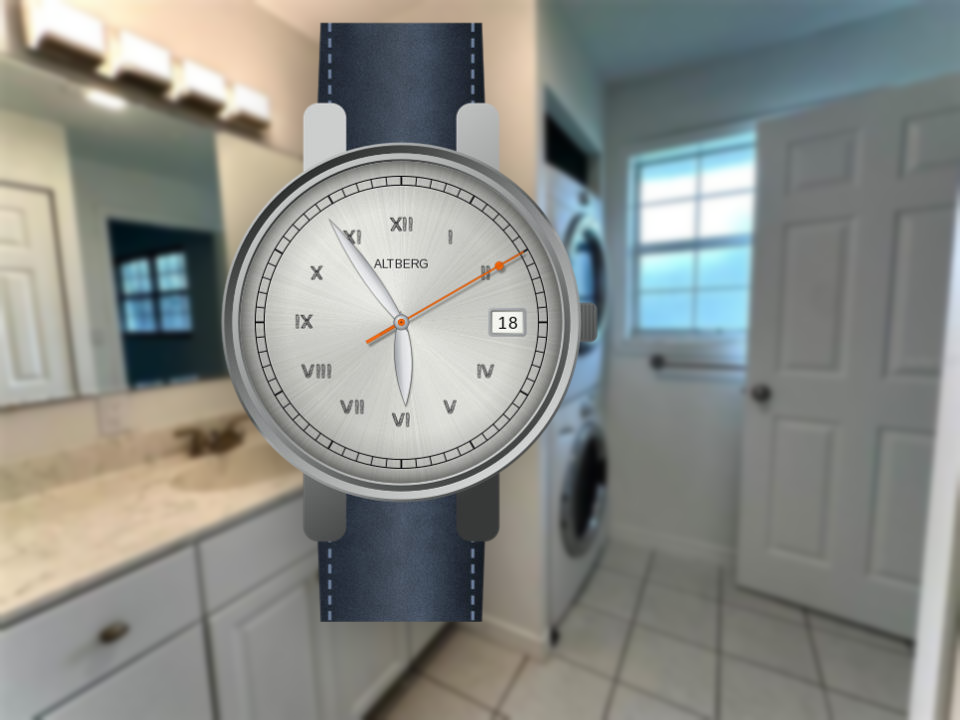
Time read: 5:54:10
